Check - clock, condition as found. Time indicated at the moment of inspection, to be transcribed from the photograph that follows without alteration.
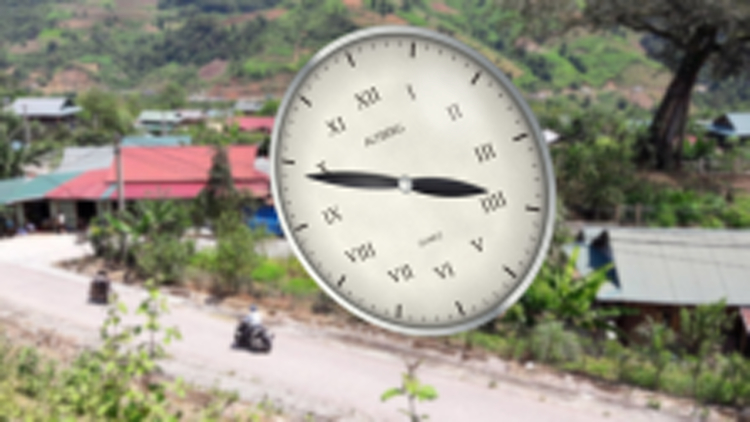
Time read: 3:49
